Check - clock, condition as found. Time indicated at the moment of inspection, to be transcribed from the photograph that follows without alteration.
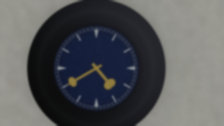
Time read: 4:40
